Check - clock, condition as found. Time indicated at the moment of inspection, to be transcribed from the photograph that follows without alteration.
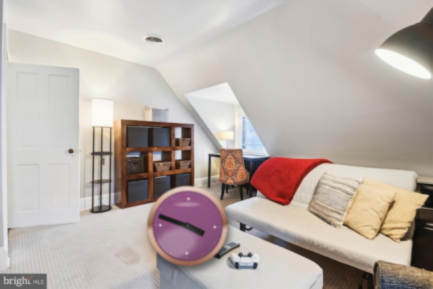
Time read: 3:48
